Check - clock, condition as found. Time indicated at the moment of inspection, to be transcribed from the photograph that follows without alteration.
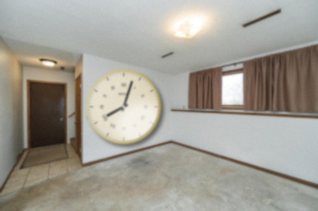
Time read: 8:03
